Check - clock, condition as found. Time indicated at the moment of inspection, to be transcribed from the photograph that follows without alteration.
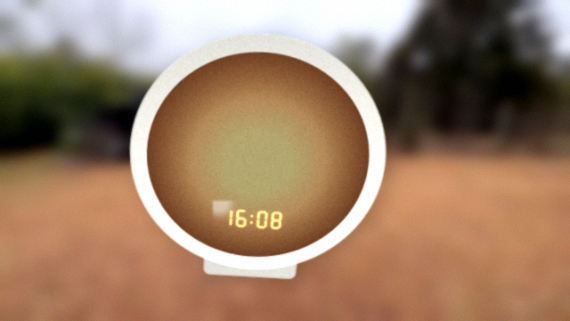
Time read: 16:08
